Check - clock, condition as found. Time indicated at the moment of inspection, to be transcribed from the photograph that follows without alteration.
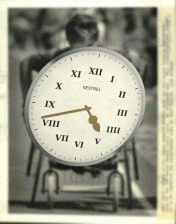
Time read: 4:42
